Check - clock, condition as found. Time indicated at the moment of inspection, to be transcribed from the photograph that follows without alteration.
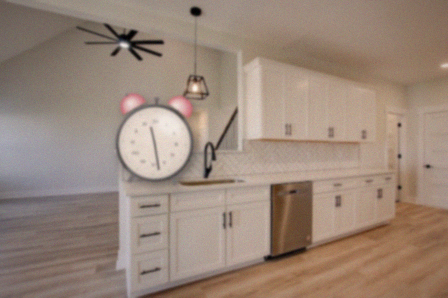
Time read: 11:28
